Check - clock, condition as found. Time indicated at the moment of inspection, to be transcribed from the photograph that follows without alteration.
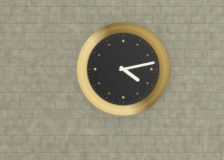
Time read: 4:13
